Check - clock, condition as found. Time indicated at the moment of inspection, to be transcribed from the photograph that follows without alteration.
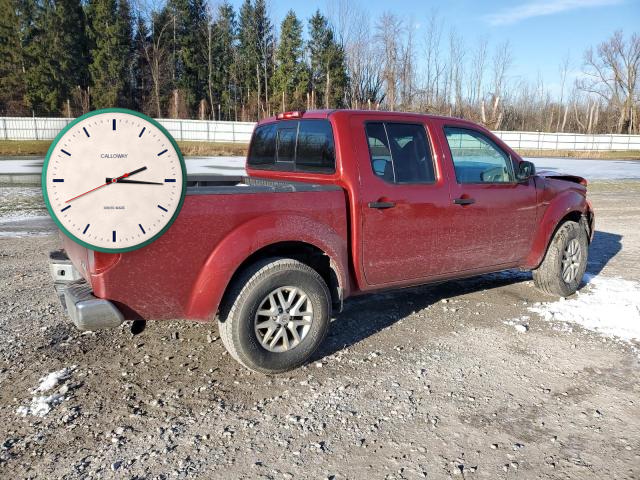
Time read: 2:15:41
